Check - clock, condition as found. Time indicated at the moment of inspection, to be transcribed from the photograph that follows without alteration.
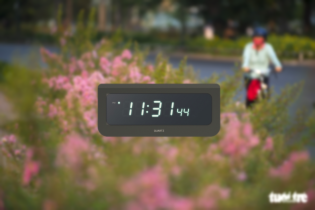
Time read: 11:31:44
